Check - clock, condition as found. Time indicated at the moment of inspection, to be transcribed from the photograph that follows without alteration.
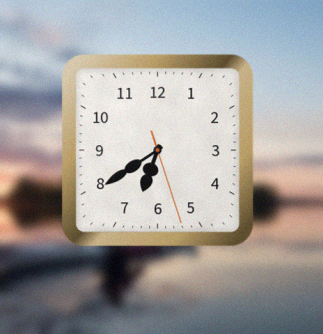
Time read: 6:39:27
